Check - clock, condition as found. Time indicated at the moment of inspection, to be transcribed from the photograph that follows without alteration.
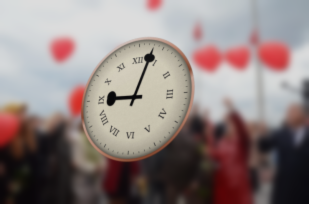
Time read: 9:03
